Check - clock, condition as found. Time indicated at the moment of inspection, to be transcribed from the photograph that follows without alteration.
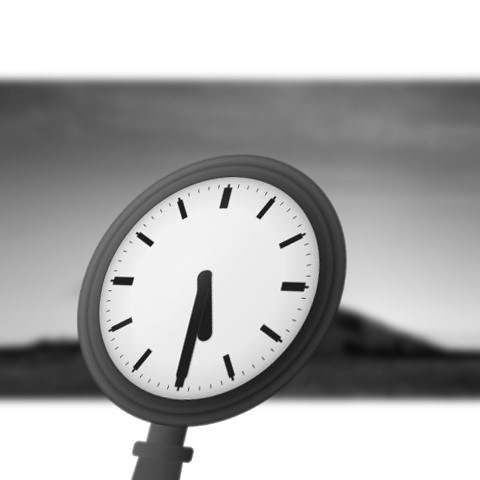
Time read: 5:30
